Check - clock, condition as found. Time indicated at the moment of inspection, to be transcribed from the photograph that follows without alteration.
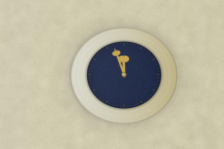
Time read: 11:57
